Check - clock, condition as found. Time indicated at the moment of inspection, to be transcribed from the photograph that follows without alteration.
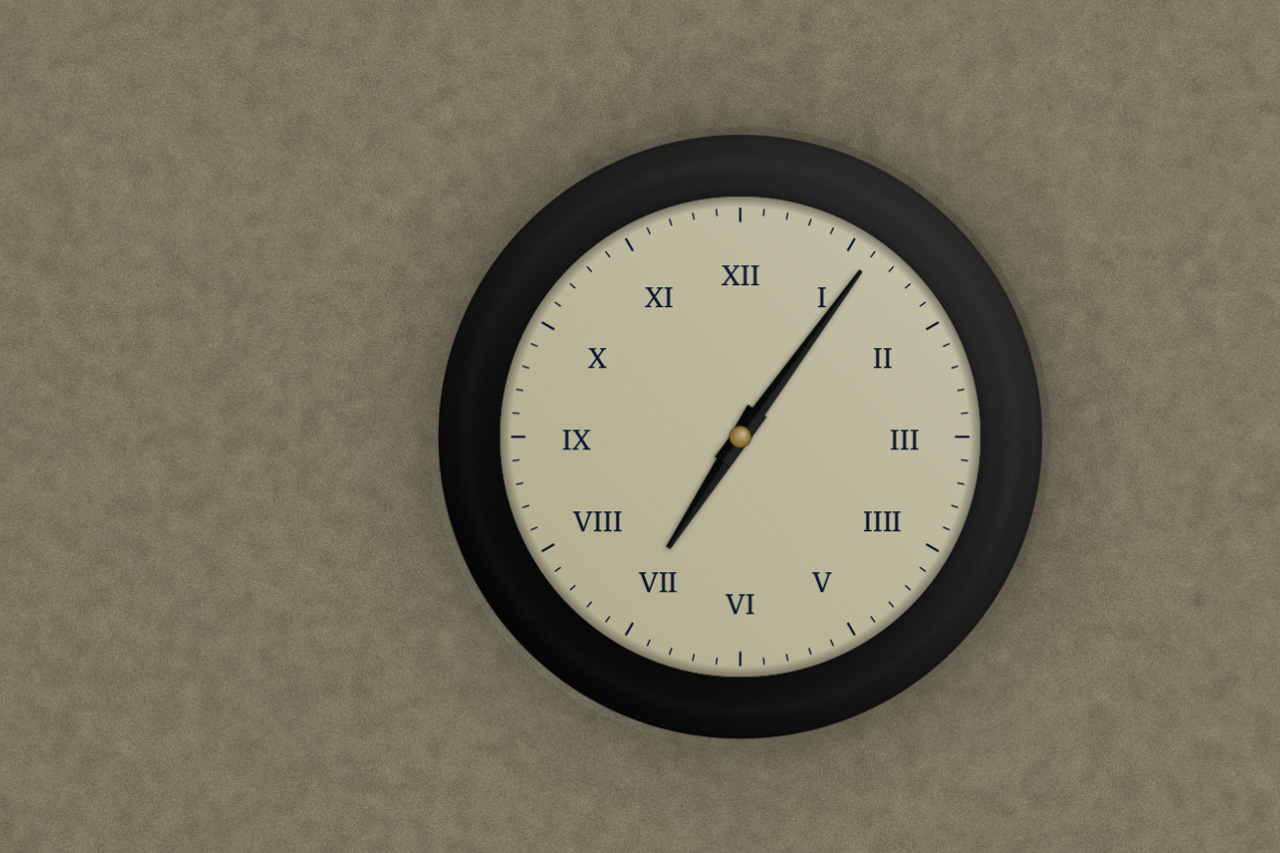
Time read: 7:06
